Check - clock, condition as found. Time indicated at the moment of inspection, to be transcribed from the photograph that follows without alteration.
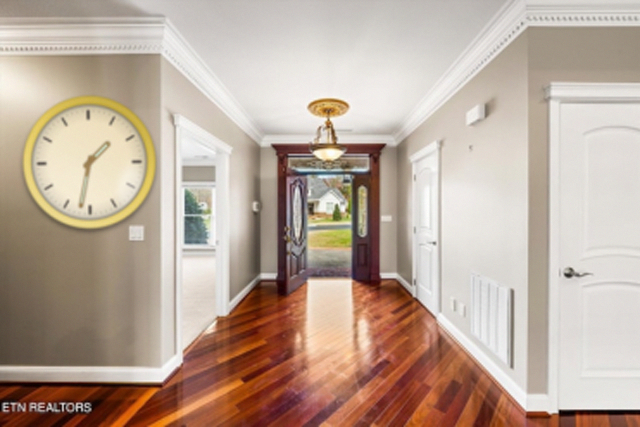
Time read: 1:32
